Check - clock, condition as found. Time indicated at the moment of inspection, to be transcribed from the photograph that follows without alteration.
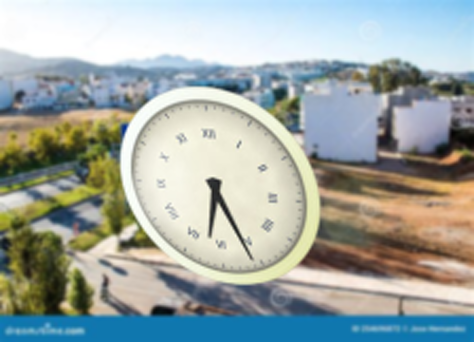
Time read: 6:26
